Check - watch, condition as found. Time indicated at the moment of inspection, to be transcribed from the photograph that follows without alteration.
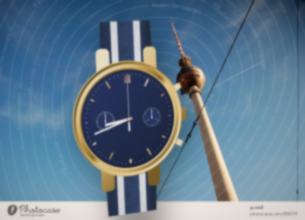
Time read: 8:42
